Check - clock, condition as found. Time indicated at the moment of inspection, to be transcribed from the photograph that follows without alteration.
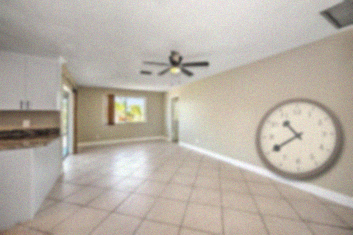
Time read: 10:40
